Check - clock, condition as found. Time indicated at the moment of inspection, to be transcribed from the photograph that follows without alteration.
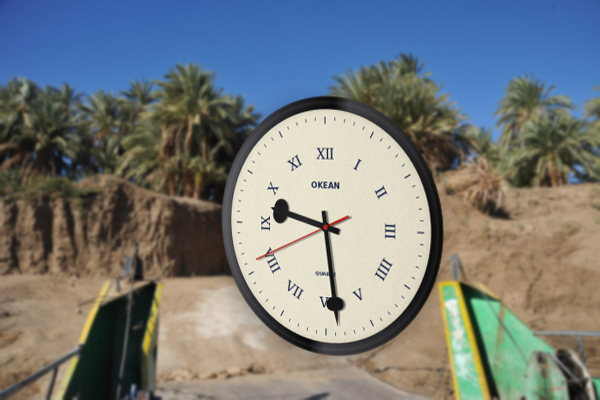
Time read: 9:28:41
